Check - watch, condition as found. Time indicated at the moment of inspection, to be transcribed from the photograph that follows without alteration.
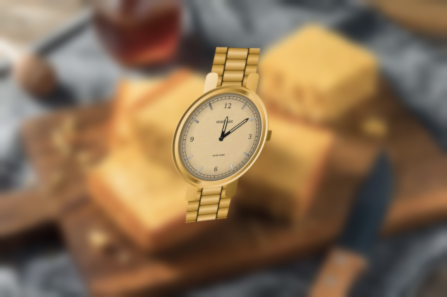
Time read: 12:09
